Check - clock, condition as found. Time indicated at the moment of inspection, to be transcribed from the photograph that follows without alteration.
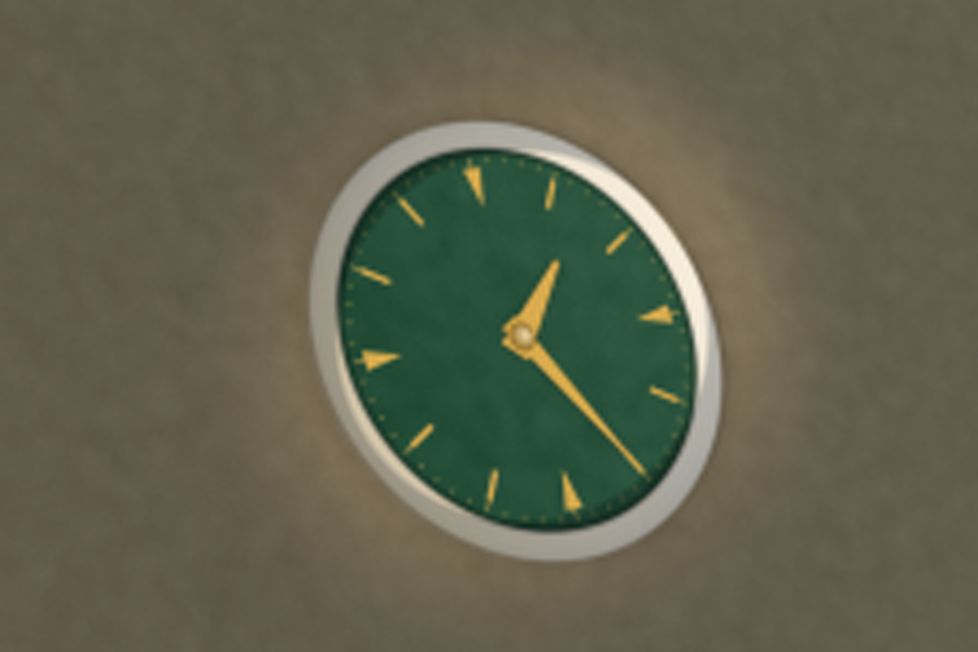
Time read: 1:25
